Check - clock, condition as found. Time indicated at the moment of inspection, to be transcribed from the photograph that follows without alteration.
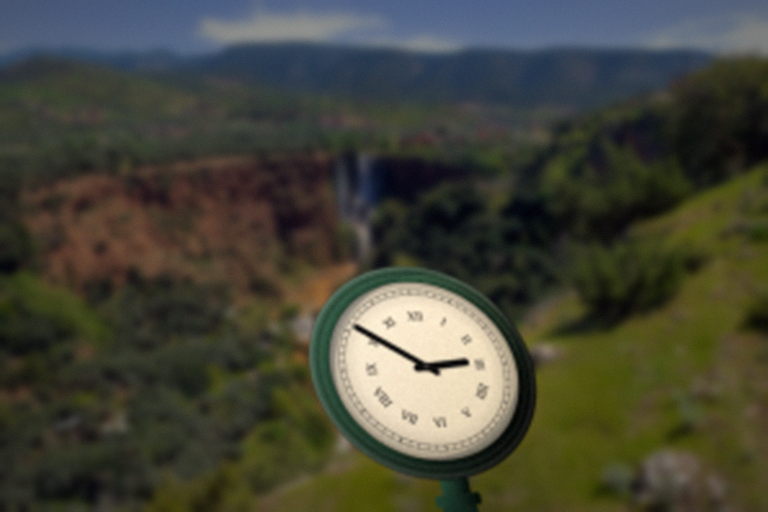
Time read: 2:51
